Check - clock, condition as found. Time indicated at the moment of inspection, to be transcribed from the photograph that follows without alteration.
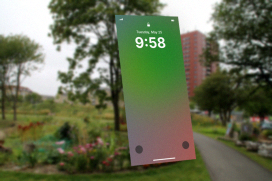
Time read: 9:58
